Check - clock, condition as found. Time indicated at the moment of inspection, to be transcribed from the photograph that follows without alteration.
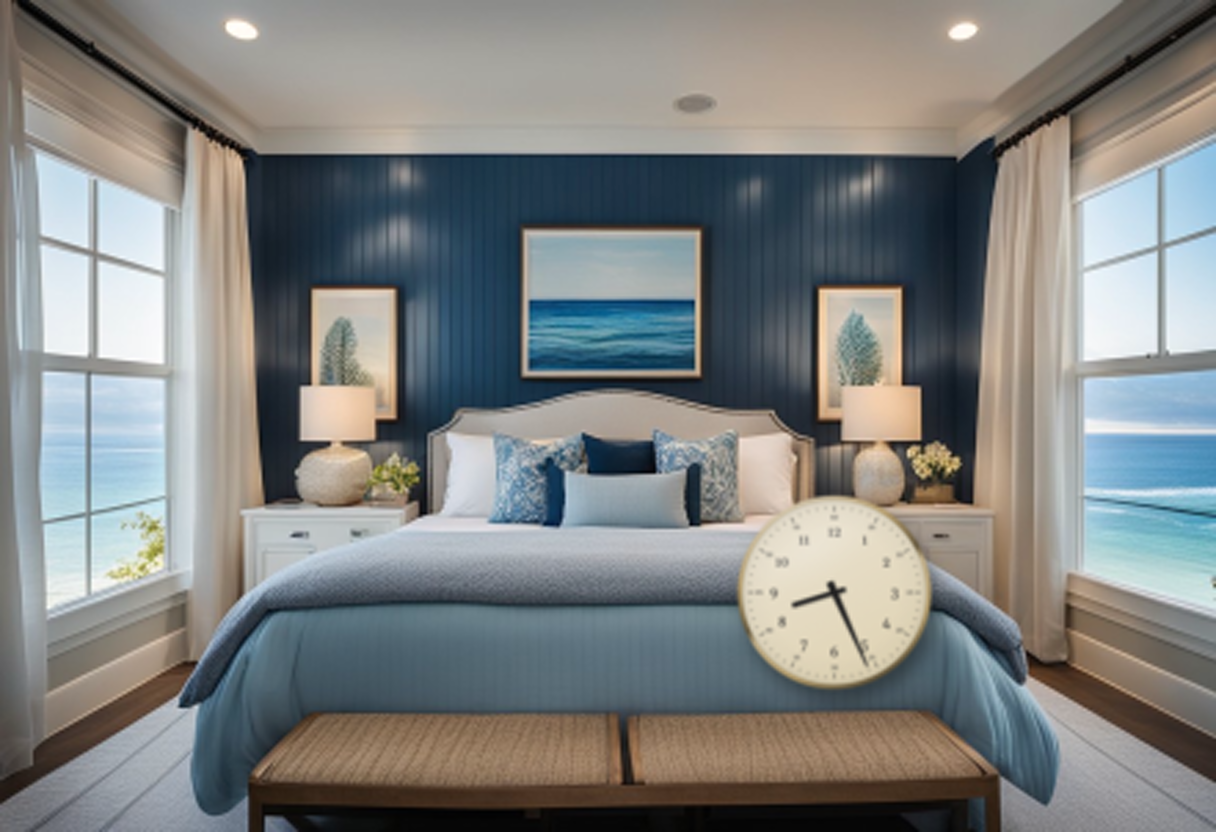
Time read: 8:26
